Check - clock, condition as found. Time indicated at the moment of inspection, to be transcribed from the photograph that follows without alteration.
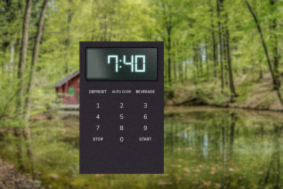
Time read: 7:40
